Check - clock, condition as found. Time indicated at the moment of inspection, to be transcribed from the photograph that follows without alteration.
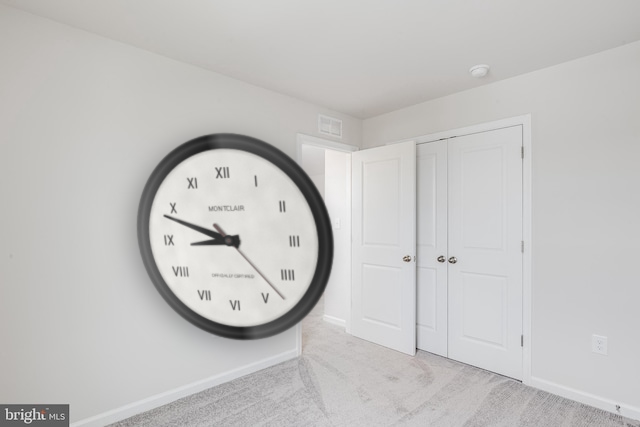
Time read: 8:48:23
